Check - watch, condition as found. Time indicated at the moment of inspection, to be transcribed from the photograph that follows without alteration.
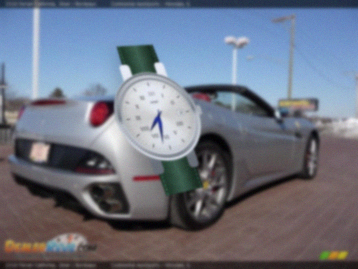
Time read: 7:32
